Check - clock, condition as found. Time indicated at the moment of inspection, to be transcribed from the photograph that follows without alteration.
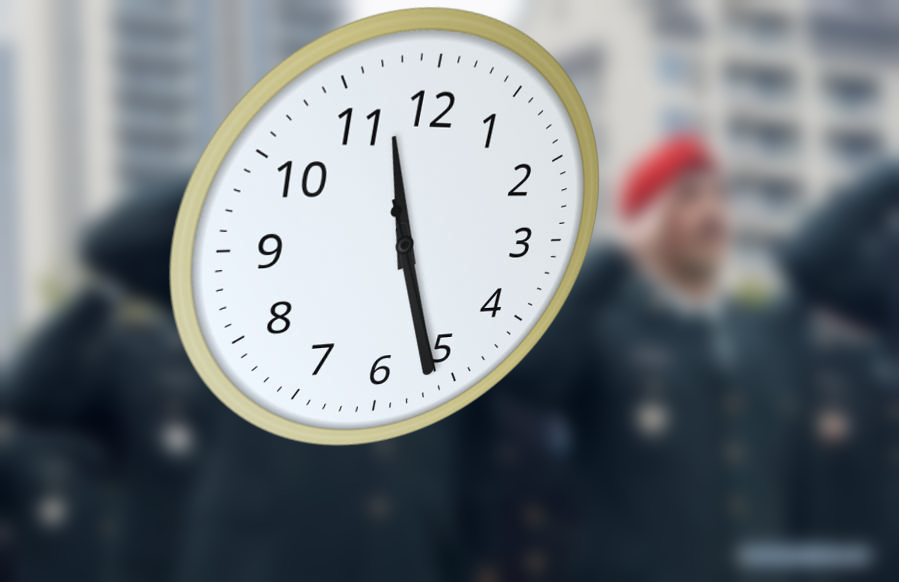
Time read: 11:26:26
